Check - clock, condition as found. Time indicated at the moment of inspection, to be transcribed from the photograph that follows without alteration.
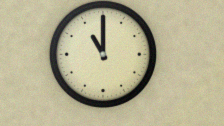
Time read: 11:00
